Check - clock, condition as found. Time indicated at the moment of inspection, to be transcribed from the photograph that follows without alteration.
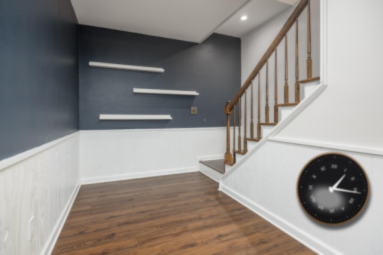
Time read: 1:16
